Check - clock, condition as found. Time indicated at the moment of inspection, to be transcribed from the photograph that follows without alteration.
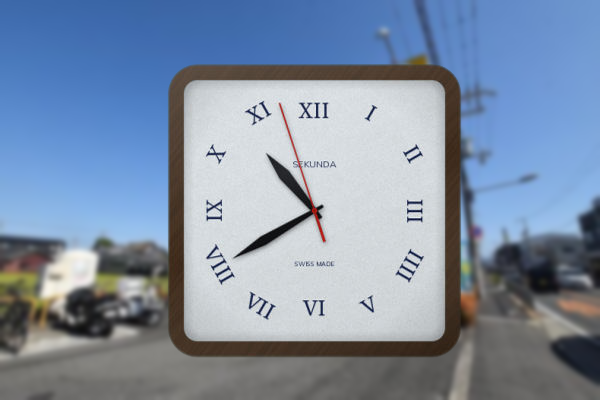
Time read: 10:39:57
